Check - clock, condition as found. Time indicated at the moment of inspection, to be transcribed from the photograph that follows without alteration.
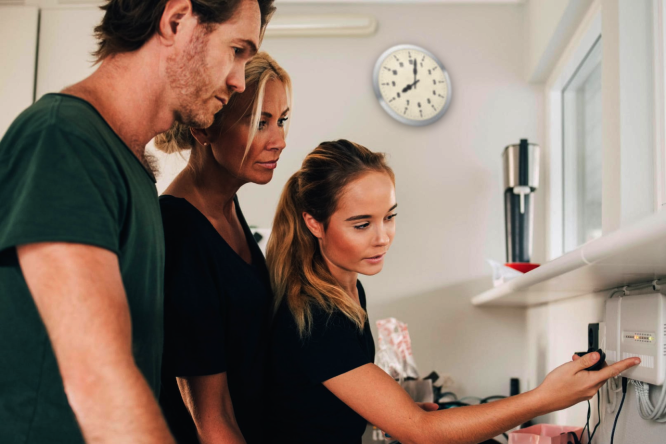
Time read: 8:02
